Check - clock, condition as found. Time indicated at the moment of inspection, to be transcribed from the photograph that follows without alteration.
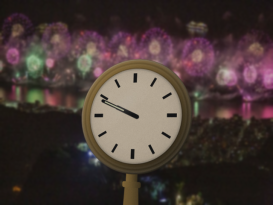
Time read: 9:49
